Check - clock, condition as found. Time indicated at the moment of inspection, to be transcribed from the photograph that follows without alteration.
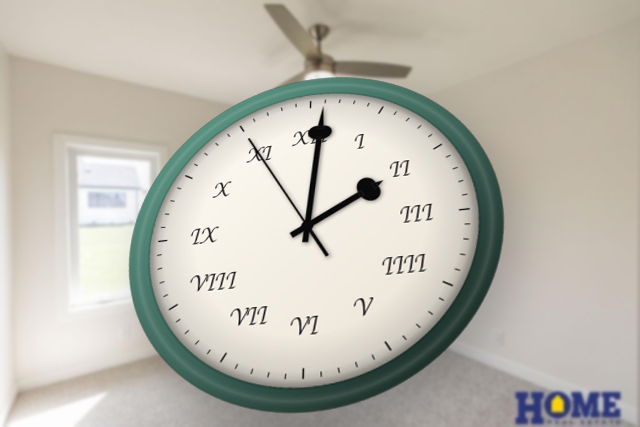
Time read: 2:00:55
